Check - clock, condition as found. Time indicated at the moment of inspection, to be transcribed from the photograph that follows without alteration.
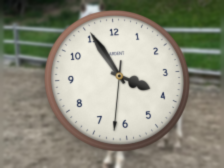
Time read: 3:55:32
